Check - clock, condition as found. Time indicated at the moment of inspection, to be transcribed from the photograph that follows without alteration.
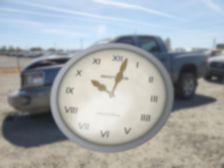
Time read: 10:02
